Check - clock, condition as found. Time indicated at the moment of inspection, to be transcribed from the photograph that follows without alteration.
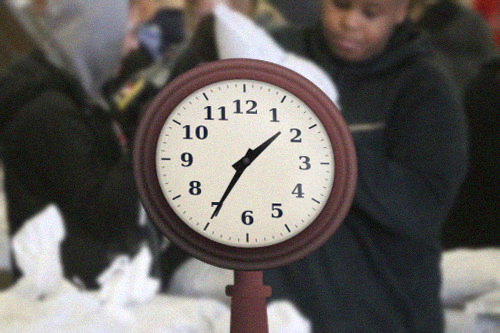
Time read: 1:35
